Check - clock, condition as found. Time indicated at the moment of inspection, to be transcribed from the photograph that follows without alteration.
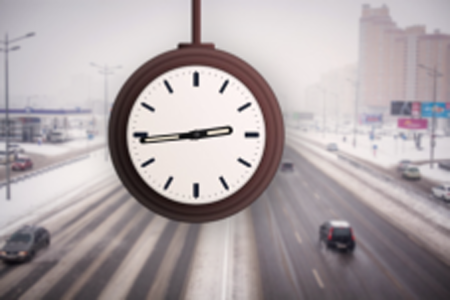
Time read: 2:44
